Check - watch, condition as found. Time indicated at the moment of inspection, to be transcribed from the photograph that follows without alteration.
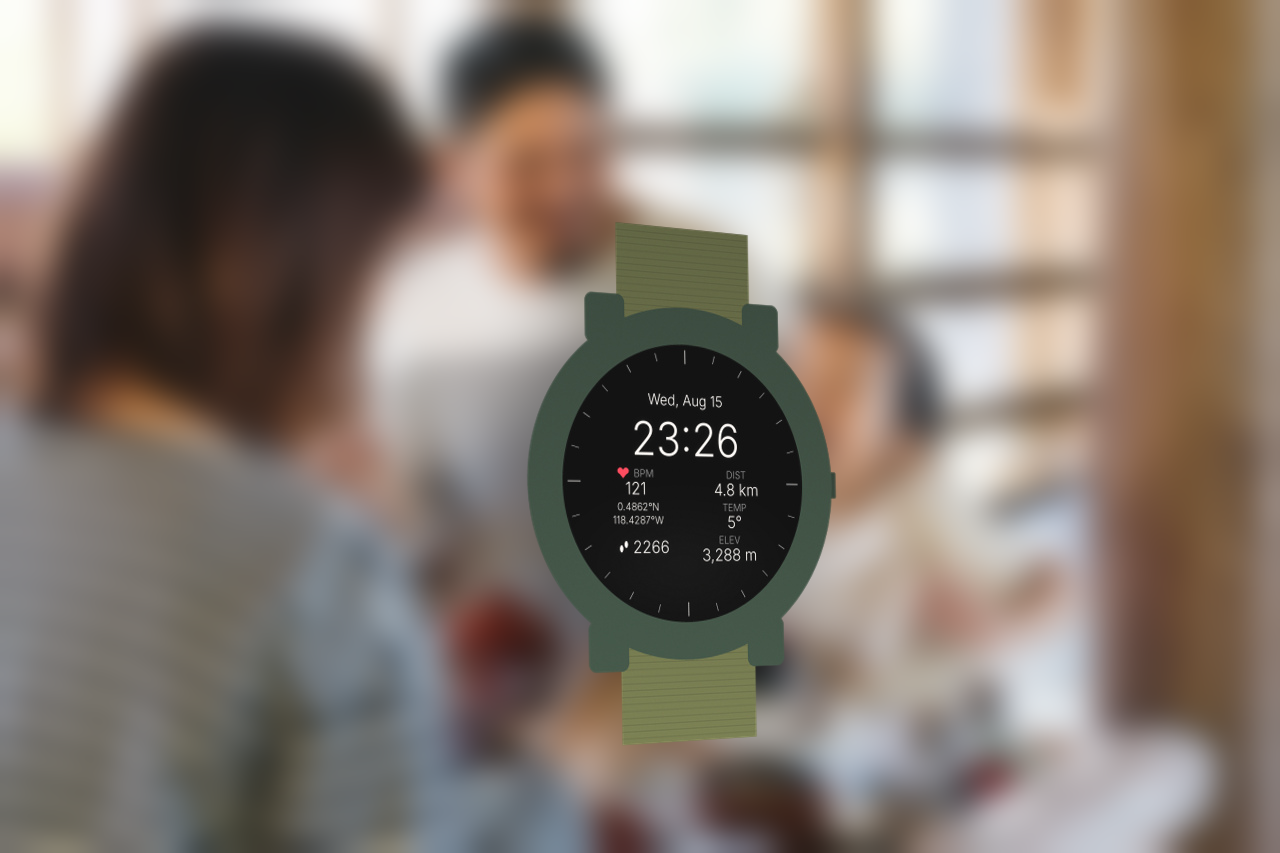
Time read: 23:26
